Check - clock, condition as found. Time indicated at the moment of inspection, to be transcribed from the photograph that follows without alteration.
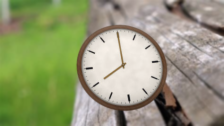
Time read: 8:00
